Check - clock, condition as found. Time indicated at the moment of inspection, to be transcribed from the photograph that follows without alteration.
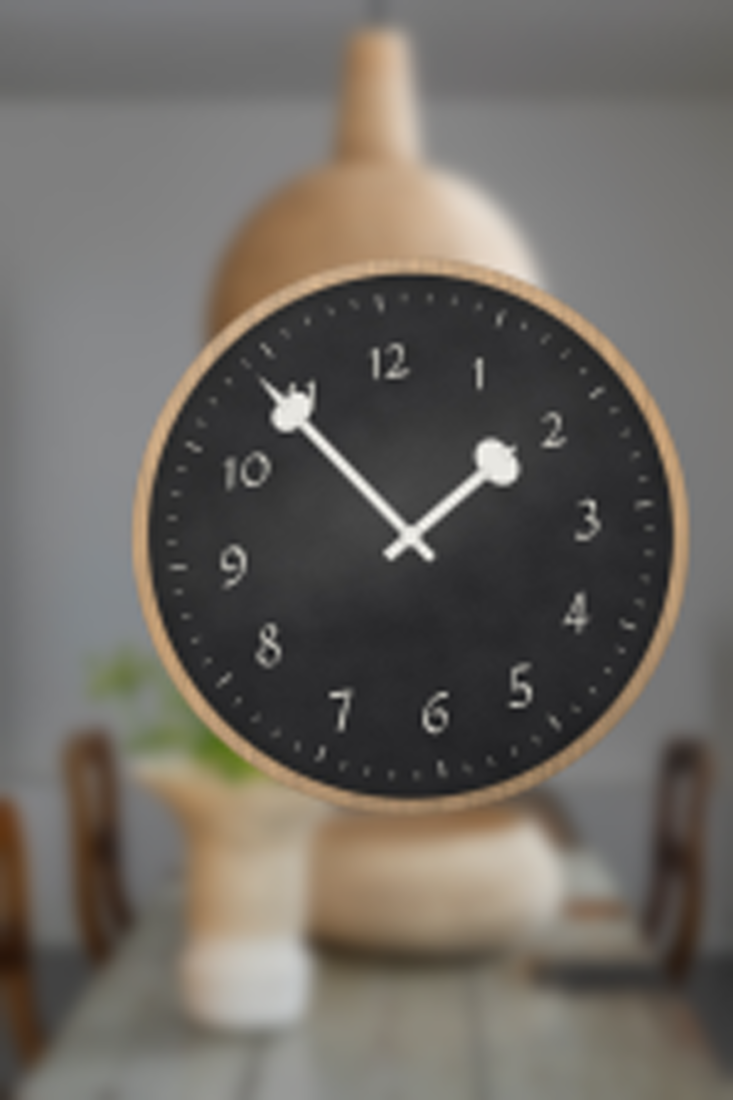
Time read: 1:54
